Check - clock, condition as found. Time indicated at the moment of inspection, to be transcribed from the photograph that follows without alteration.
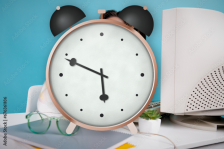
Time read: 5:49
